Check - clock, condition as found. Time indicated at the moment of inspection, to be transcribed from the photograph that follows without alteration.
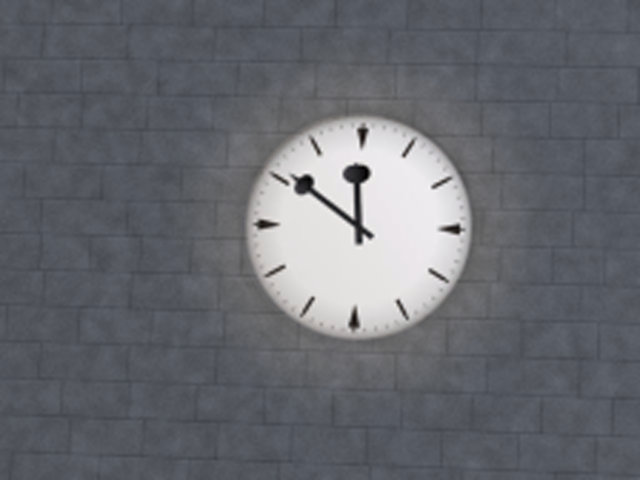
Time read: 11:51
